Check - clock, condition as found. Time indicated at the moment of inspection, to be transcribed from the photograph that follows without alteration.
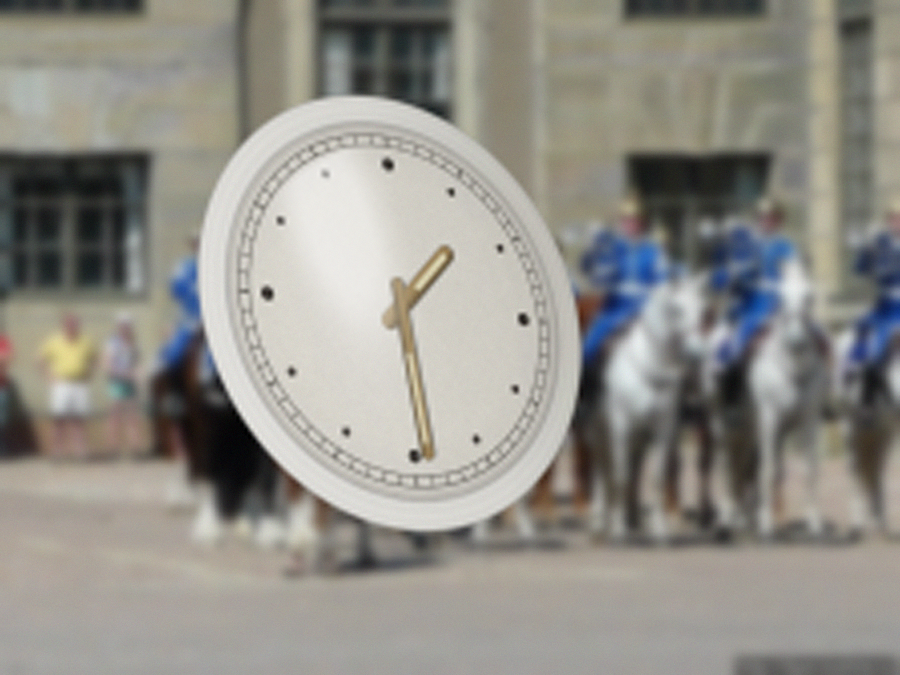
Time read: 1:29
